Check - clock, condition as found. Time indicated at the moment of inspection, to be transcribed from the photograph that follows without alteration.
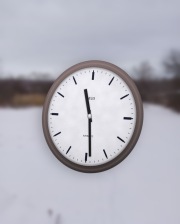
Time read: 11:29
